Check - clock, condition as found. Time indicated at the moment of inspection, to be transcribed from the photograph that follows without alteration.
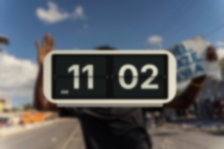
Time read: 11:02
